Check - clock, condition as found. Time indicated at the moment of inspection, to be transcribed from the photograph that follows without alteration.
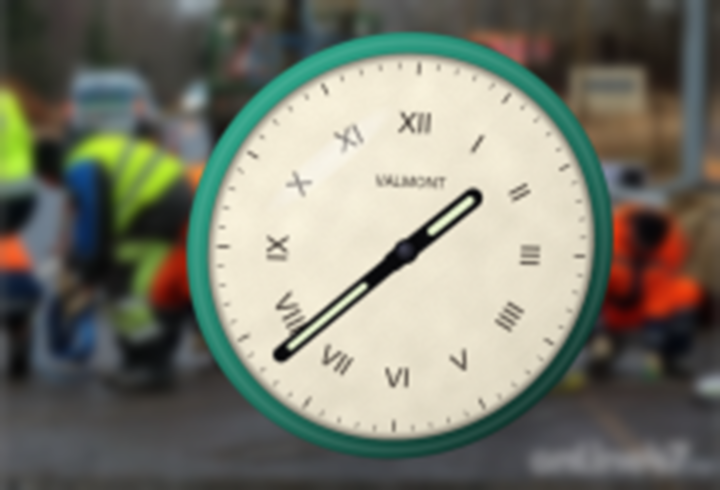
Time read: 1:38
